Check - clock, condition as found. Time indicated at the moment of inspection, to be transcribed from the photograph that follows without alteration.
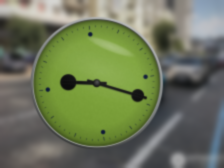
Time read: 9:19
